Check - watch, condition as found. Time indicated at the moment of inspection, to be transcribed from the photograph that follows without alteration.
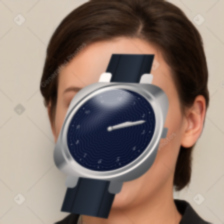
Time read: 2:12
